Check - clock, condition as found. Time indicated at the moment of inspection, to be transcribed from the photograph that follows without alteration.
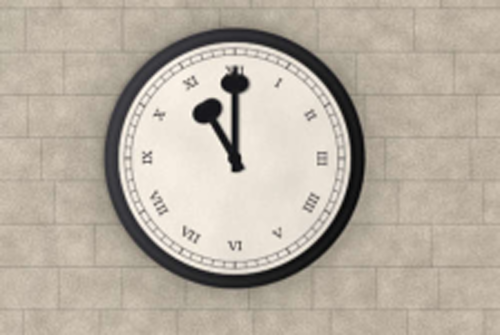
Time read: 11:00
